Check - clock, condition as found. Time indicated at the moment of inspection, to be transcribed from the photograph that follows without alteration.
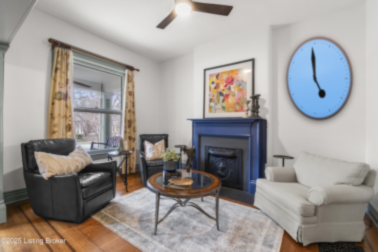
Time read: 4:59
